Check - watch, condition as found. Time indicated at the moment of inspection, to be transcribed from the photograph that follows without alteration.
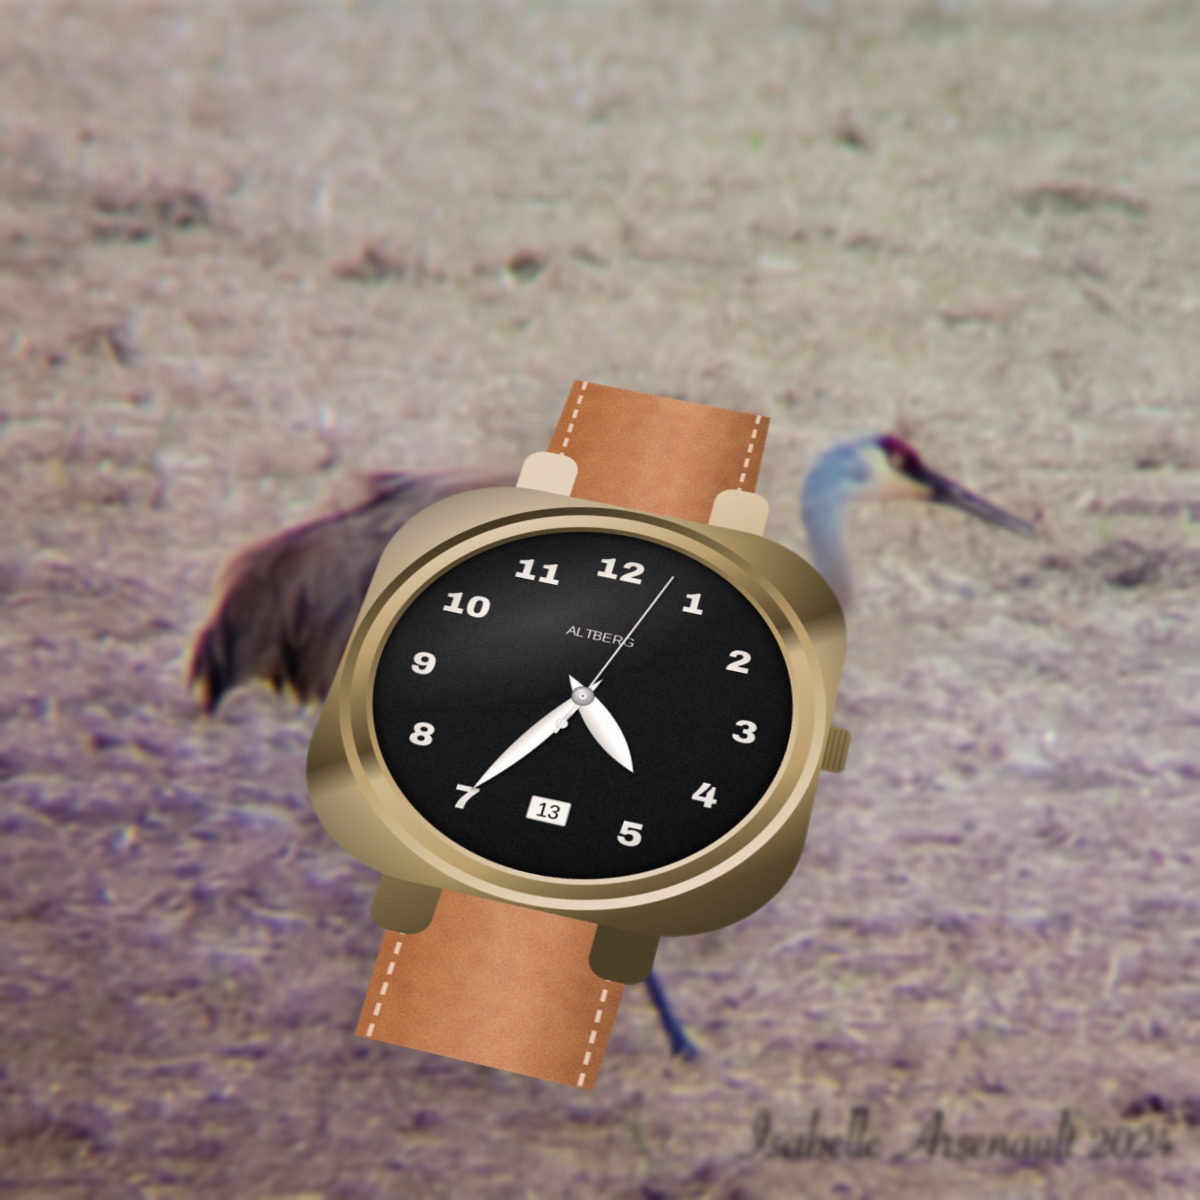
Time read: 4:35:03
